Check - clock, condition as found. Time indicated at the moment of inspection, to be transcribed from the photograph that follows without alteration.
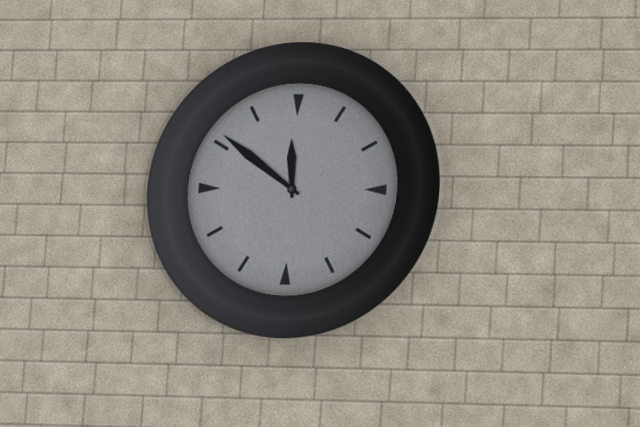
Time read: 11:51
